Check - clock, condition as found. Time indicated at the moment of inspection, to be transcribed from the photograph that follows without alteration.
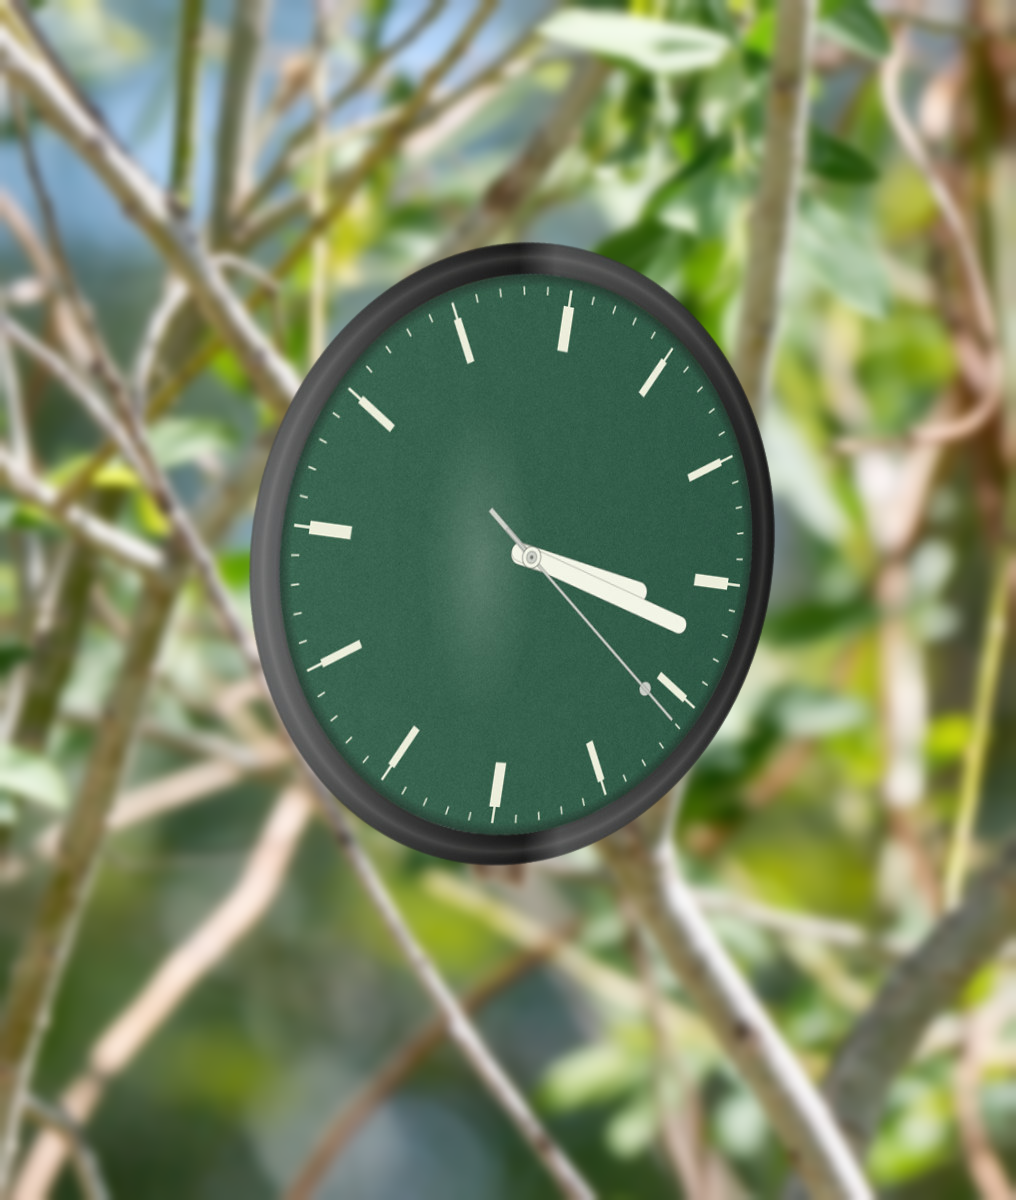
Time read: 3:17:21
